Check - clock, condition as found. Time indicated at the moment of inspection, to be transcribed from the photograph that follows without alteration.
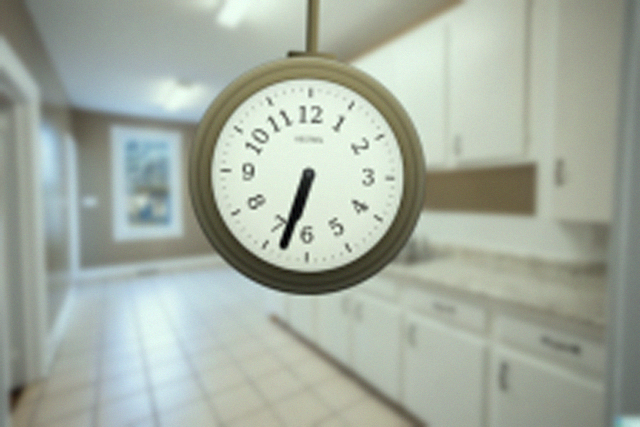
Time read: 6:33
